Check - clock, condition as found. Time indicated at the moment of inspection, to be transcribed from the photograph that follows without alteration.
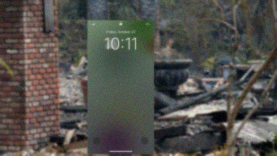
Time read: 10:11
